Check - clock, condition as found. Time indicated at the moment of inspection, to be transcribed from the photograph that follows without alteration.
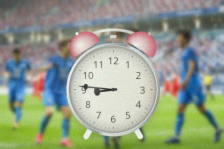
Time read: 8:46
